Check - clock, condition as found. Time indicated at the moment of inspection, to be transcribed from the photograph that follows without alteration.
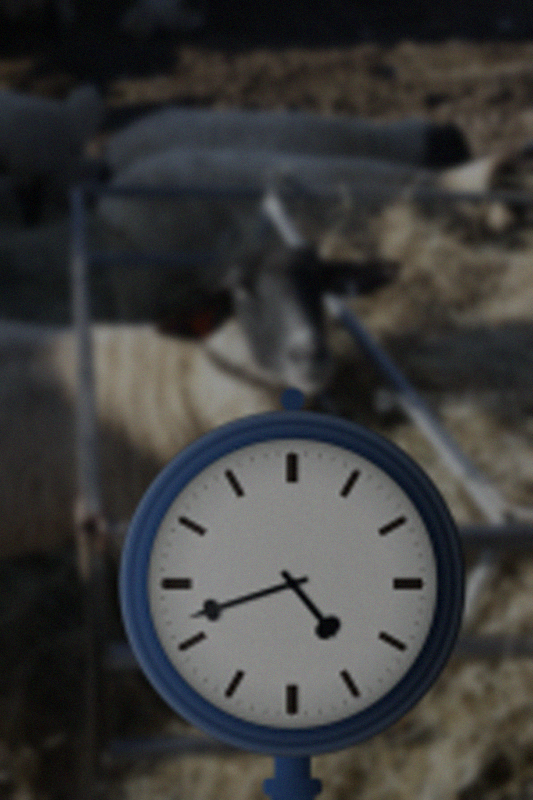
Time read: 4:42
